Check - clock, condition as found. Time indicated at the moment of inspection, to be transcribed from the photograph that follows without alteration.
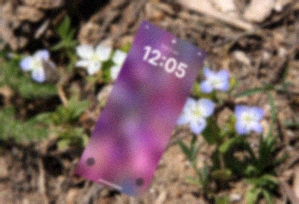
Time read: 12:05
